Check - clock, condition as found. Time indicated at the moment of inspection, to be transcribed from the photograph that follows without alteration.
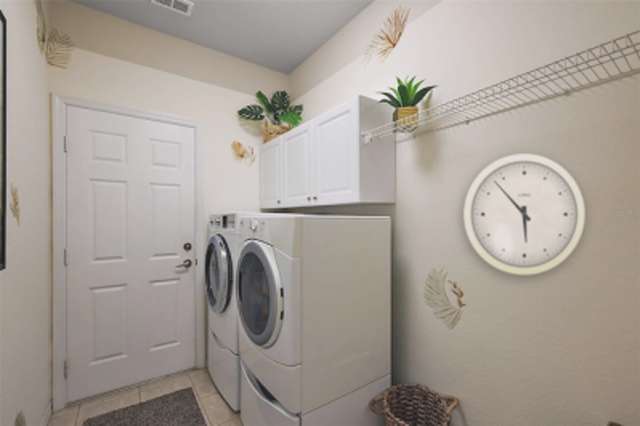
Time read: 5:53
